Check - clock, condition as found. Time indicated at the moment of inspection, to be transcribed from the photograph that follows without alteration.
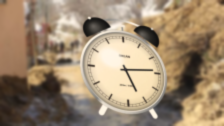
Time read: 5:14
